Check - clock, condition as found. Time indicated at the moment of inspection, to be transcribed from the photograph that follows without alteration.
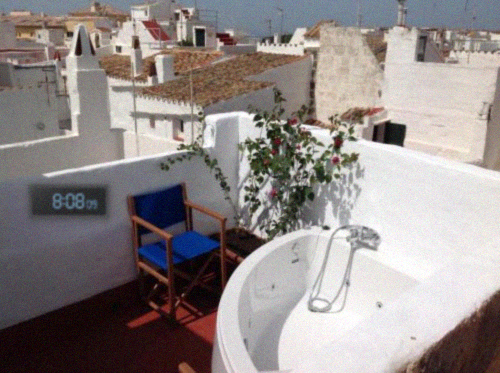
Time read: 8:08
